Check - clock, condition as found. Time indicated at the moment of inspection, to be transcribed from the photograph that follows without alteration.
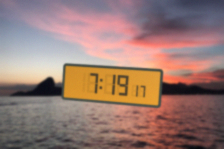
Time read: 7:19:17
